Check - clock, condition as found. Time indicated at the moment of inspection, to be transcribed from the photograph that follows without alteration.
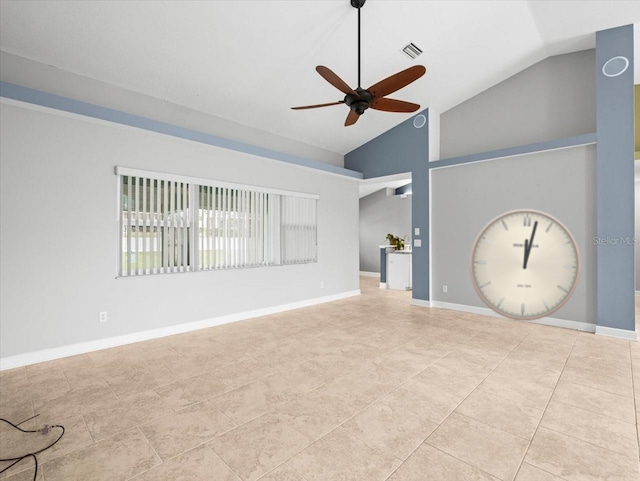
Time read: 12:02
